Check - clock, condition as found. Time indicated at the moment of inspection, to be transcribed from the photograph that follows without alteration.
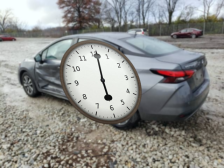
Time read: 6:01
